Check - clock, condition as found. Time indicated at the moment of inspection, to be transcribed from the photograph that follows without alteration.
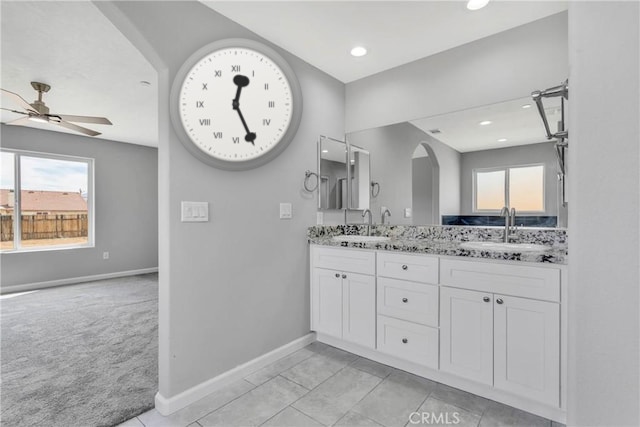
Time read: 12:26
